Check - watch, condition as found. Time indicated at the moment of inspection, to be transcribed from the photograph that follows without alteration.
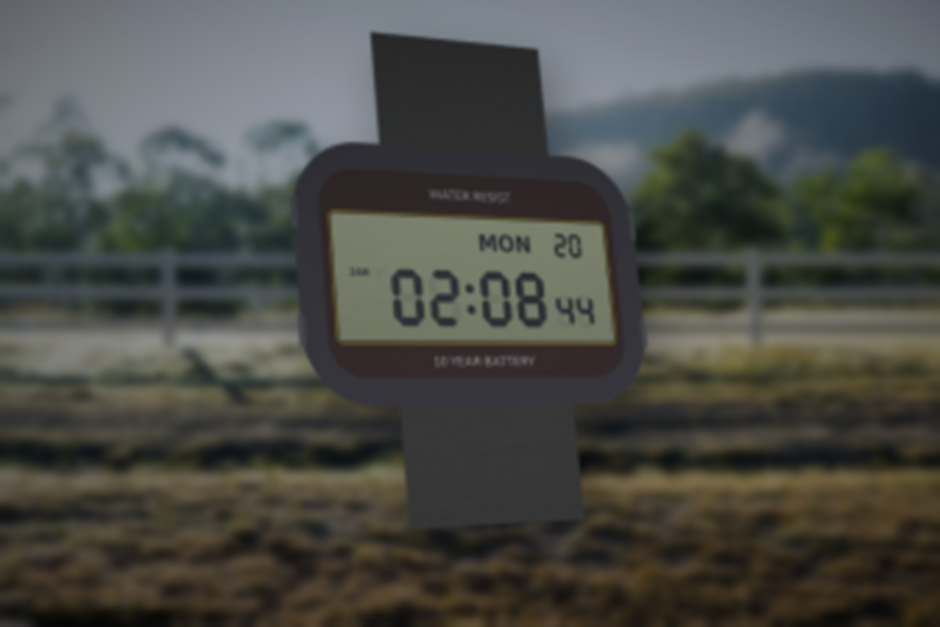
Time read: 2:08:44
